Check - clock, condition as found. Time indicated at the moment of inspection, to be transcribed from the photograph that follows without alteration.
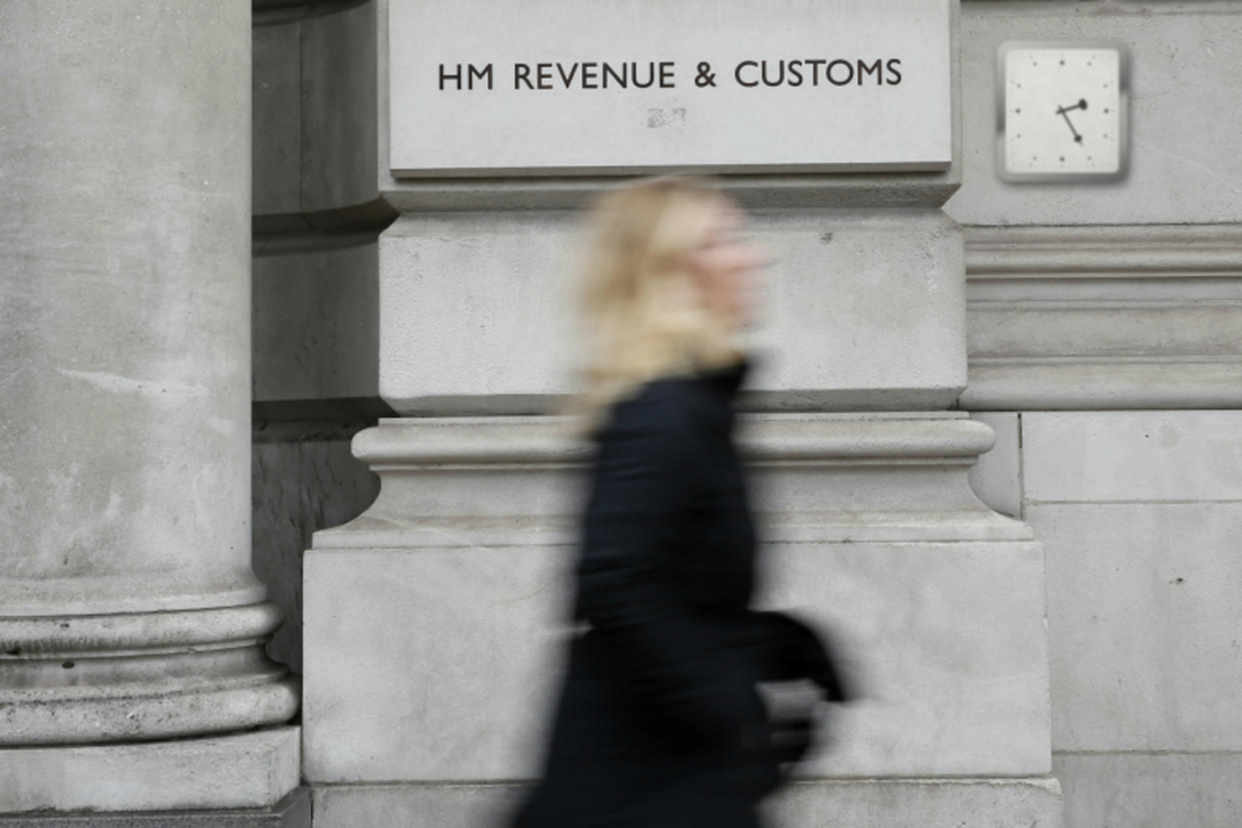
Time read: 2:25
